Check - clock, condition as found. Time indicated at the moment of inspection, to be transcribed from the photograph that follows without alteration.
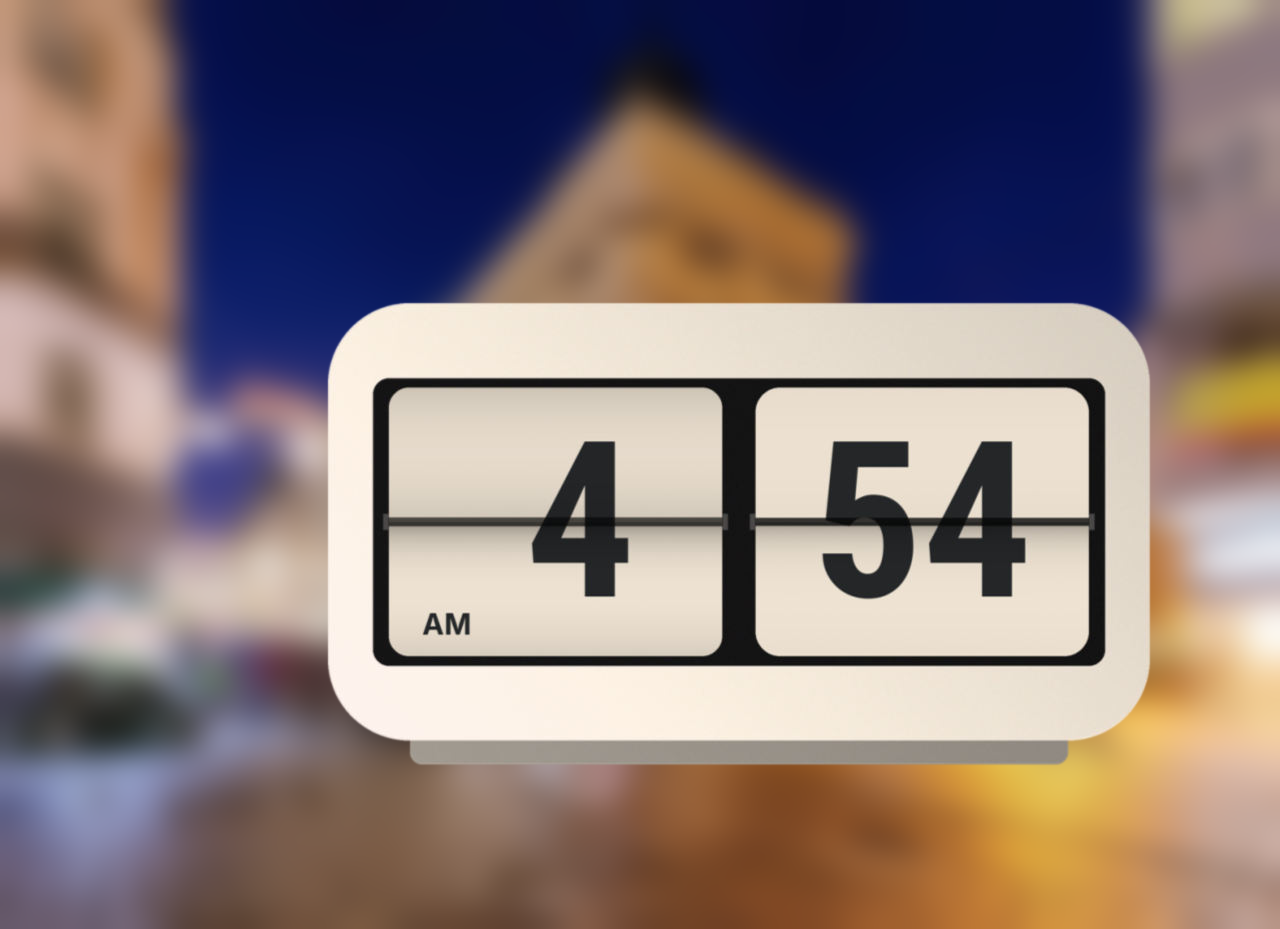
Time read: 4:54
